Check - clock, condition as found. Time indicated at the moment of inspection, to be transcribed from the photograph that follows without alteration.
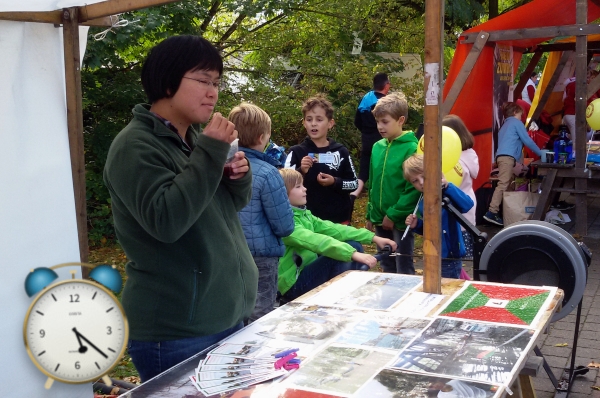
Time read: 5:22
